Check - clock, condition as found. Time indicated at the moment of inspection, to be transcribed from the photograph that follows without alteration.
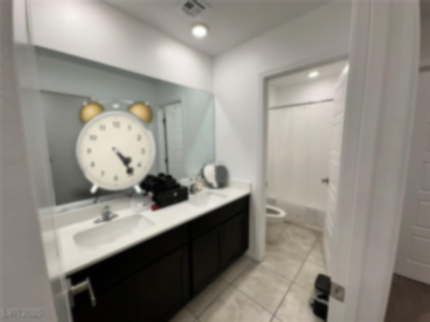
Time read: 4:24
